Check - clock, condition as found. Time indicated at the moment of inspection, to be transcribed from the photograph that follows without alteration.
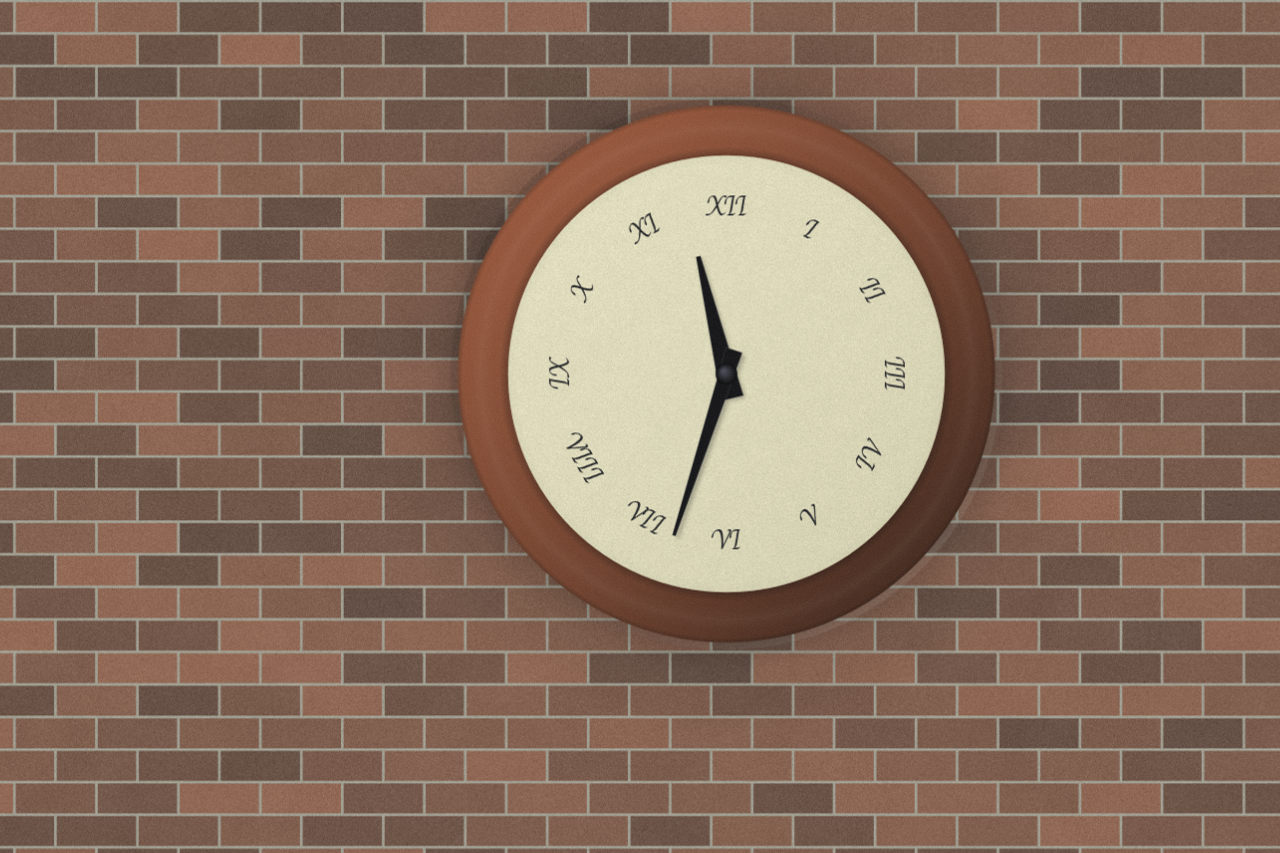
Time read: 11:33
